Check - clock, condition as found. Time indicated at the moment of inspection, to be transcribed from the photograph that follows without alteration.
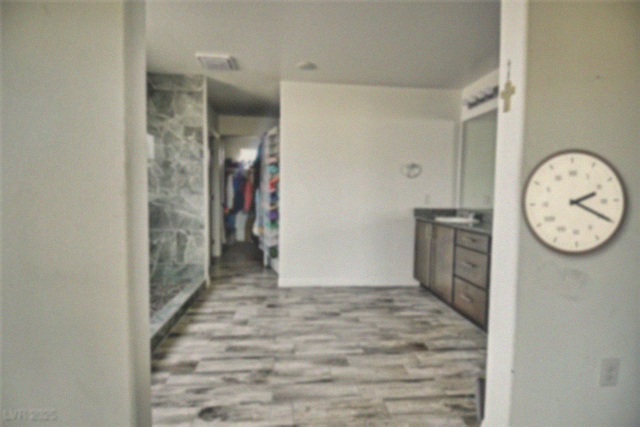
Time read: 2:20
